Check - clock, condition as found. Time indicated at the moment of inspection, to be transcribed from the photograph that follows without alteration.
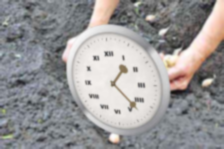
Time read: 1:23
